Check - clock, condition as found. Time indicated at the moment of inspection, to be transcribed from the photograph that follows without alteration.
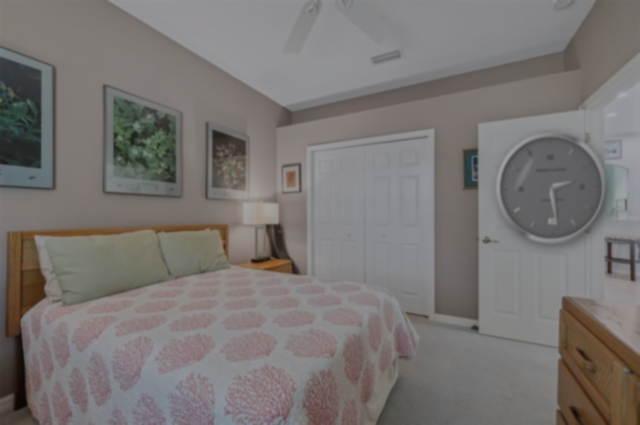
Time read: 2:29
